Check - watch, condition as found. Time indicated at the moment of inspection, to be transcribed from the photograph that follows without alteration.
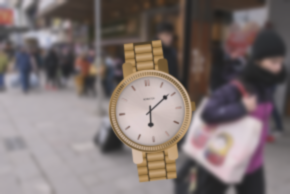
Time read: 6:09
